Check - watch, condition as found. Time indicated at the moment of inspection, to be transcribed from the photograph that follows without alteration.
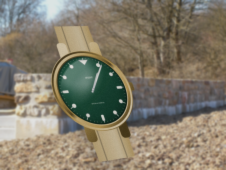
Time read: 1:06
